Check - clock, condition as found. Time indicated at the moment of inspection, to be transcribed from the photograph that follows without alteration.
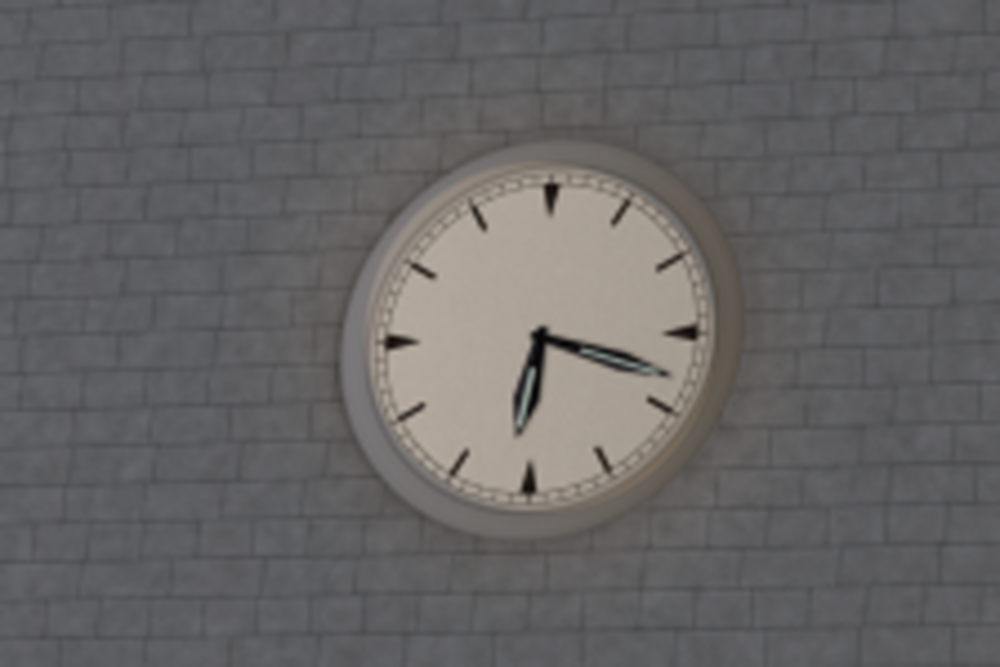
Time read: 6:18
